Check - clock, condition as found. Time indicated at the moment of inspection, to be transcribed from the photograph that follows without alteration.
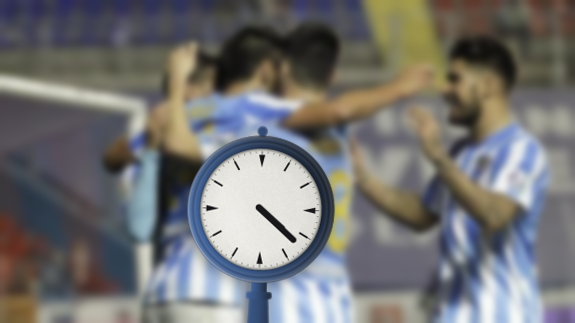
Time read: 4:22
